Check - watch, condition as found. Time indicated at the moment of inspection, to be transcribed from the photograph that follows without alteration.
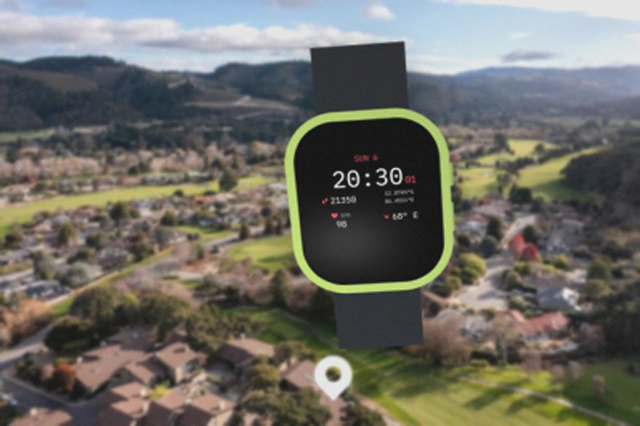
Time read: 20:30
